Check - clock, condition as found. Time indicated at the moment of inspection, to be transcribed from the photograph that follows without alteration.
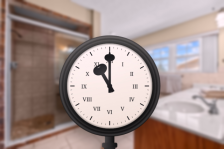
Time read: 11:00
